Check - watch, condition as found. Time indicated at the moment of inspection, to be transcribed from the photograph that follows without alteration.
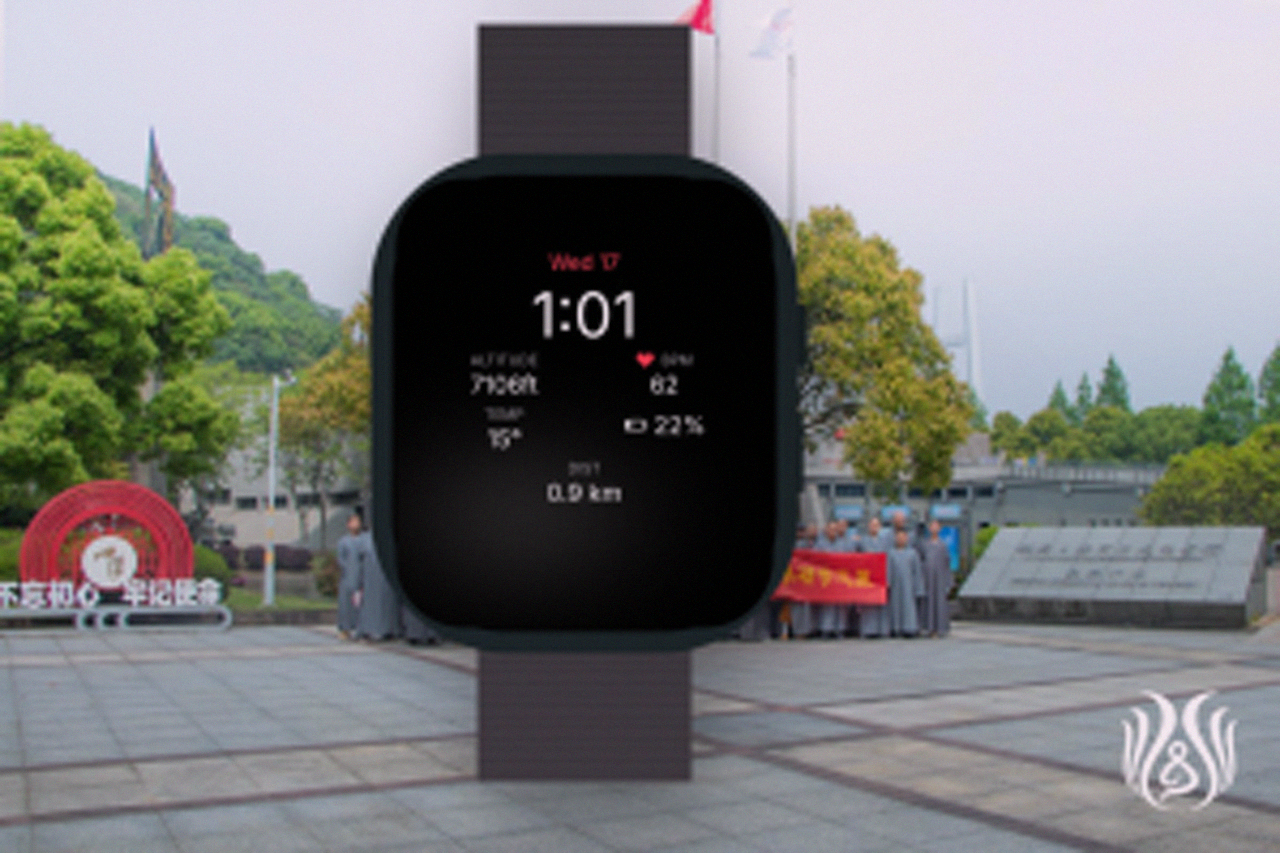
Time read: 1:01
